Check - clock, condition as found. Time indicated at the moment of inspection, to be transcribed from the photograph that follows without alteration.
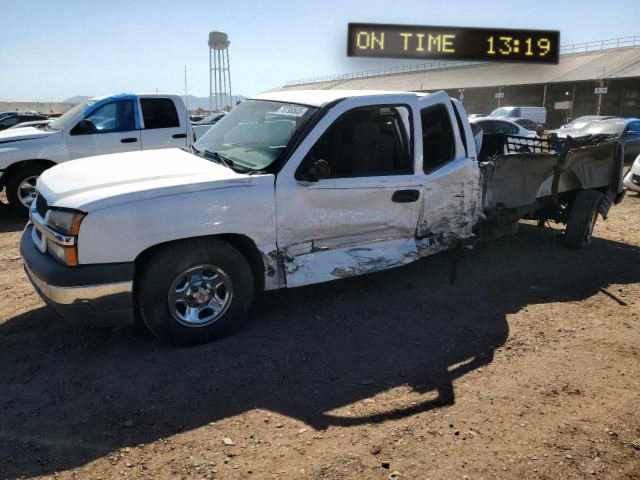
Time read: 13:19
